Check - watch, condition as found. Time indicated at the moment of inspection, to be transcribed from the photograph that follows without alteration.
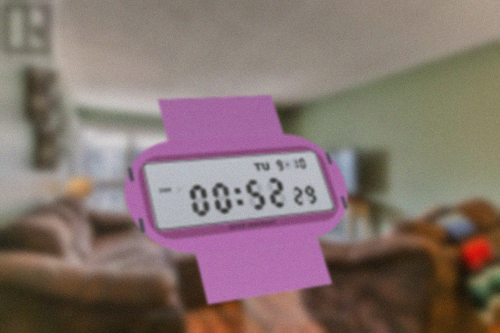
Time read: 0:52:29
